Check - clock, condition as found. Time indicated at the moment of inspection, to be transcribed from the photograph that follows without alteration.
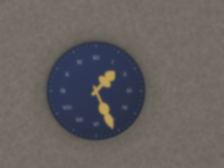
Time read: 1:26
